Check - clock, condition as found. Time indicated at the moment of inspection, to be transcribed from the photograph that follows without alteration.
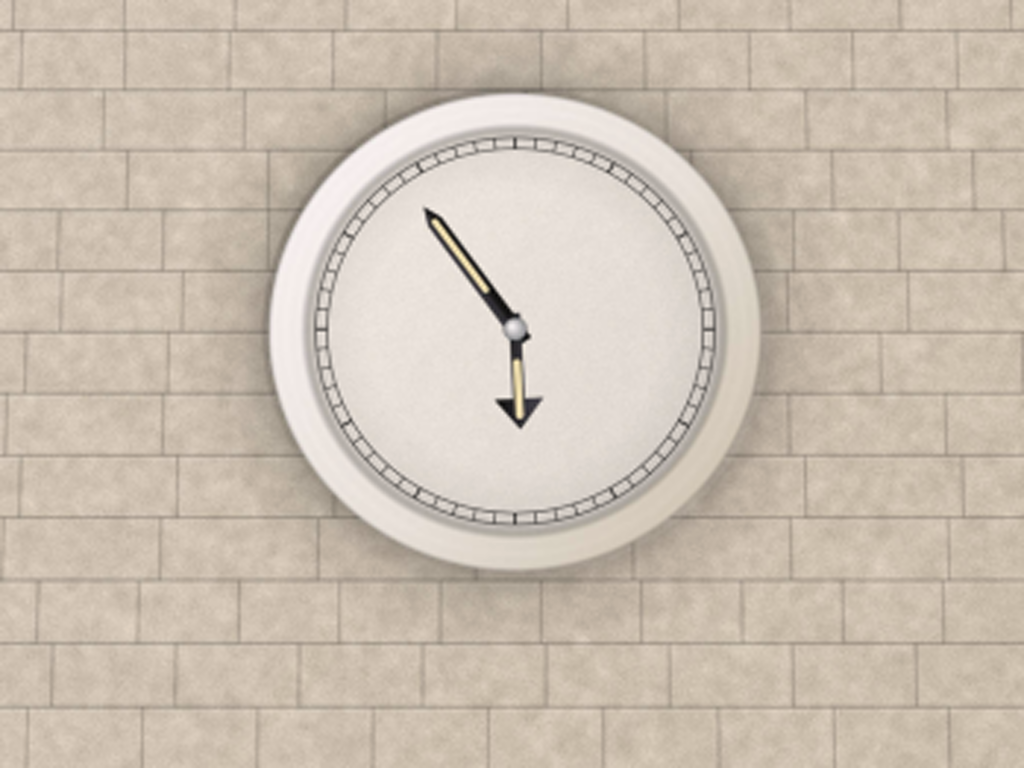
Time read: 5:54
